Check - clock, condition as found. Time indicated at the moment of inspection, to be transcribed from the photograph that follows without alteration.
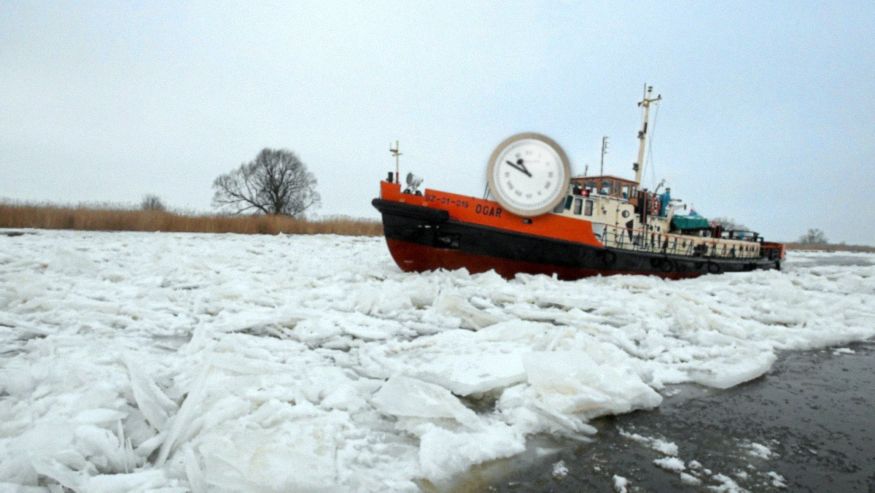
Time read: 10:50
